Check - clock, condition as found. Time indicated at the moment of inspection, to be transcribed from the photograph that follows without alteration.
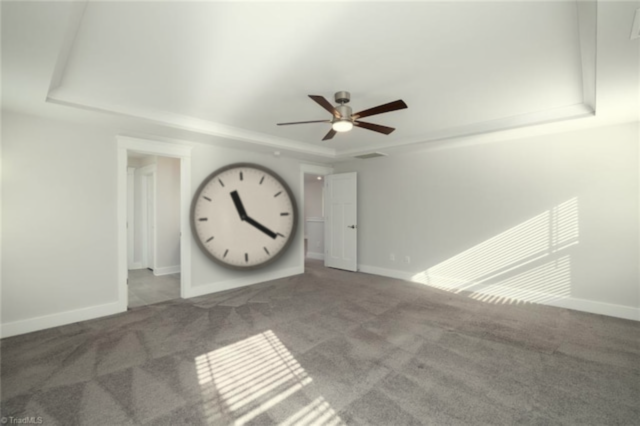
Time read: 11:21
